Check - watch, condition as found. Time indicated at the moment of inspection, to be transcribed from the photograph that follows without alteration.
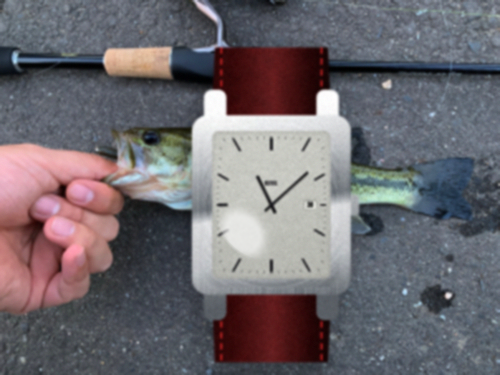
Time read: 11:08
